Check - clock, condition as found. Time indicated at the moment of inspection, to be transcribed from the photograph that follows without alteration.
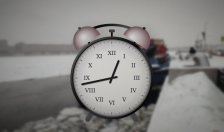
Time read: 12:43
